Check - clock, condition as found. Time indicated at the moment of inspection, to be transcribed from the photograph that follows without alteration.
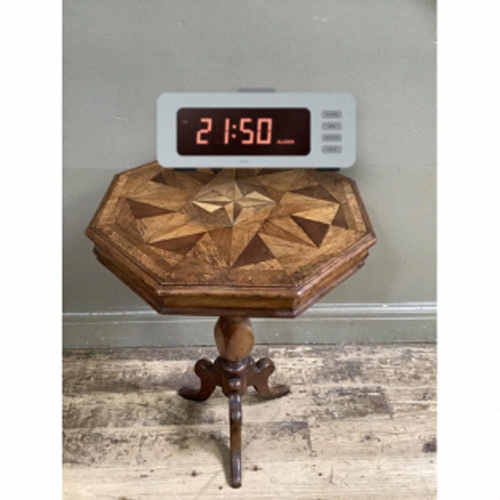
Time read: 21:50
